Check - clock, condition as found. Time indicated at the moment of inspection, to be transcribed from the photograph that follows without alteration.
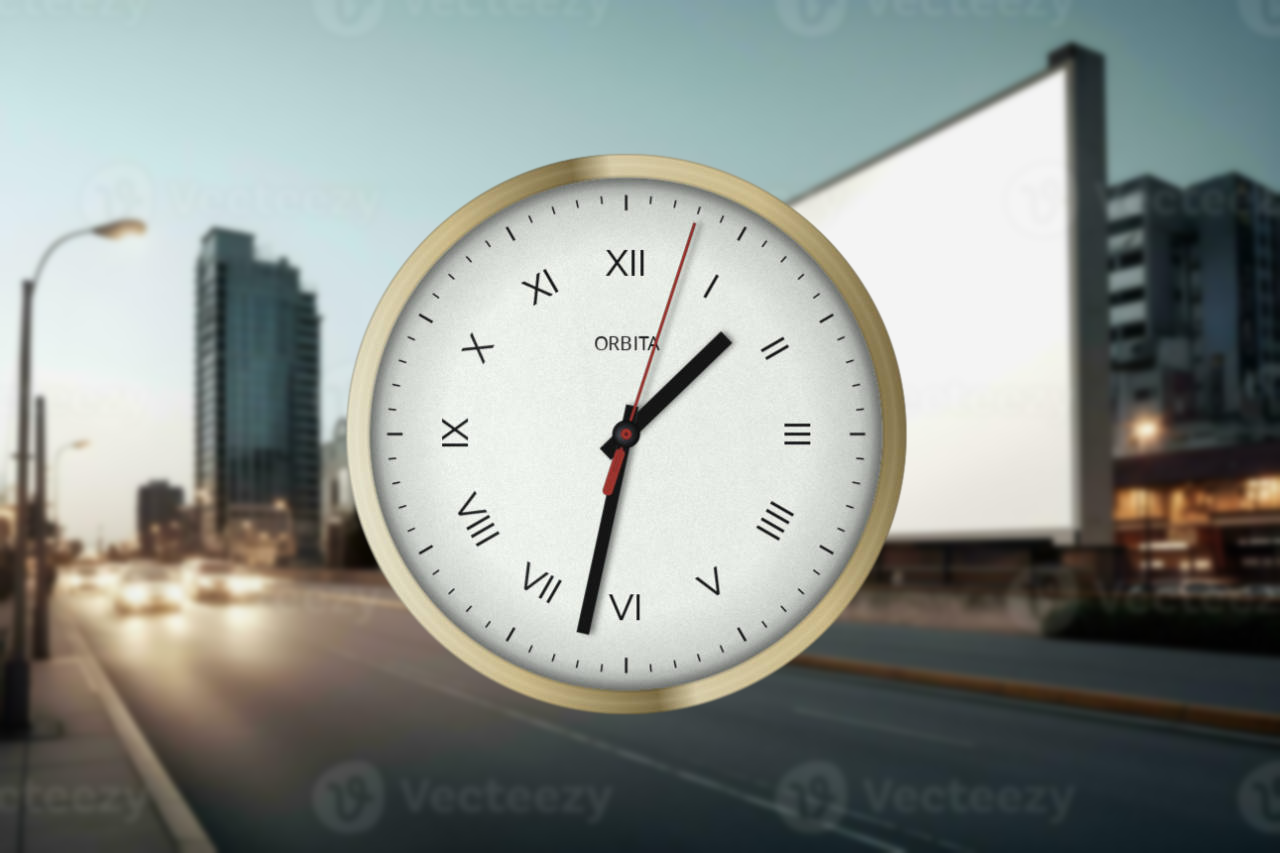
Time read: 1:32:03
